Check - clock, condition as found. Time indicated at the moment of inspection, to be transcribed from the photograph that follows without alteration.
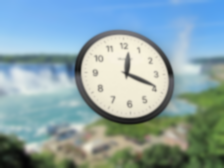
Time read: 12:19
